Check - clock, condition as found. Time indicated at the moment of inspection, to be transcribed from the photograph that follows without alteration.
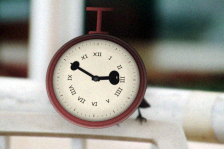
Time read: 2:50
